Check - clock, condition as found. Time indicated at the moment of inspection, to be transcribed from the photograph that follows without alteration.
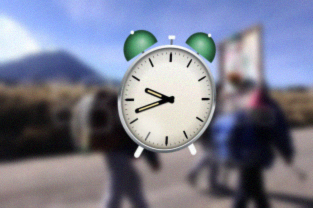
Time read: 9:42
